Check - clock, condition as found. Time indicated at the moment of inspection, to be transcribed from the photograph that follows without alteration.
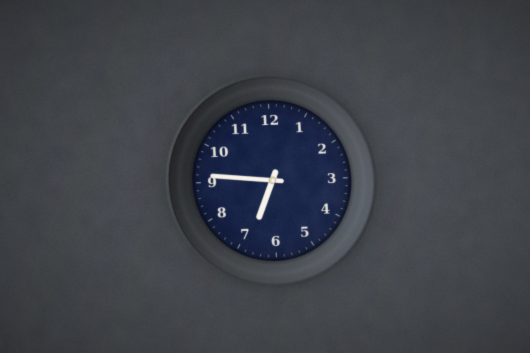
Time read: 6:46
